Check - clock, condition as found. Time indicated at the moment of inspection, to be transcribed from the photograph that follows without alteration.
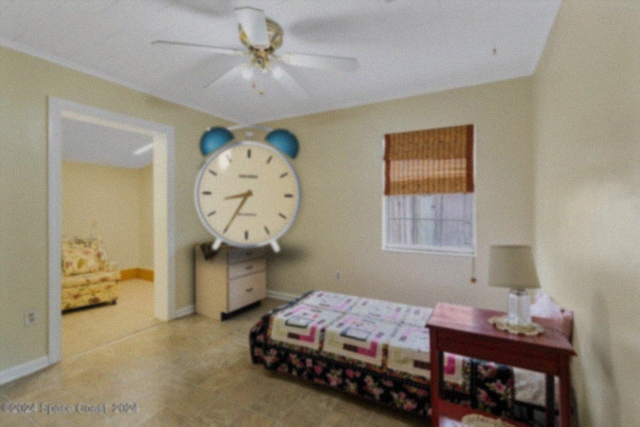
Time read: 8:35
